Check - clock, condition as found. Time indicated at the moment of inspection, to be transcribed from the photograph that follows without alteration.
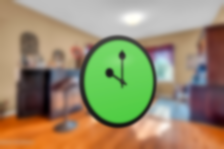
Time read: 10:00
